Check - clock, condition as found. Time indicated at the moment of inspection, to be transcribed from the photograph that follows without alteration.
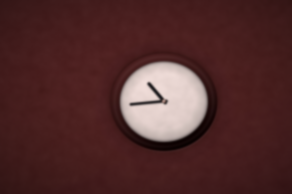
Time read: 10:44
